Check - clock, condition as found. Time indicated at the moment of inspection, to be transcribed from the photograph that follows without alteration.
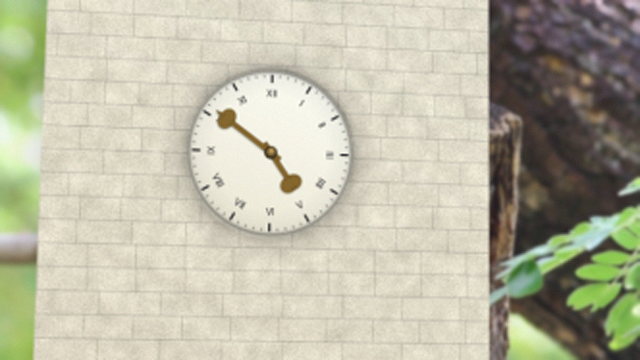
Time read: 4:51
